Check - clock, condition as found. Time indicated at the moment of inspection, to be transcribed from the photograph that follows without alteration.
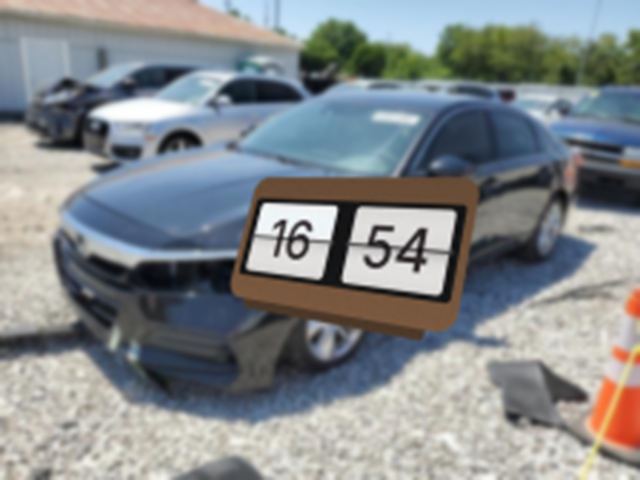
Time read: 16:54
